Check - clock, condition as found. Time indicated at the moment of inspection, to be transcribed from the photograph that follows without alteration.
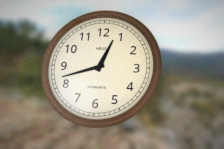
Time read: 12:42
